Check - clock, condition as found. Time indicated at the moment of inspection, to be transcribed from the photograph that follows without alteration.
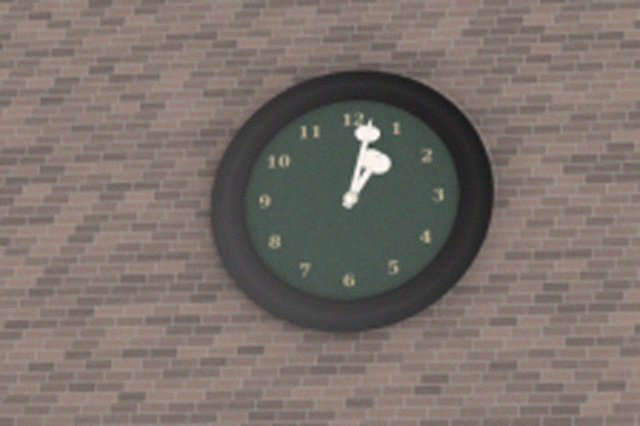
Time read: 1:02
